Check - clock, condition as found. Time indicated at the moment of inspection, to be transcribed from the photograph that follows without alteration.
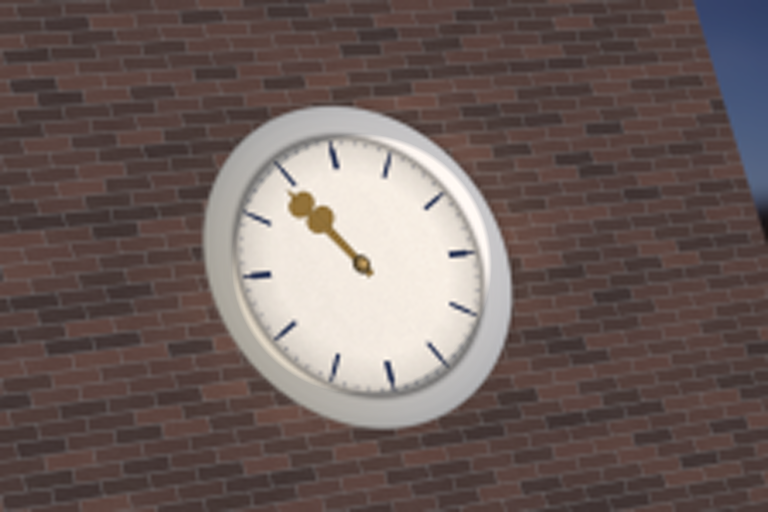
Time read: 10:54
